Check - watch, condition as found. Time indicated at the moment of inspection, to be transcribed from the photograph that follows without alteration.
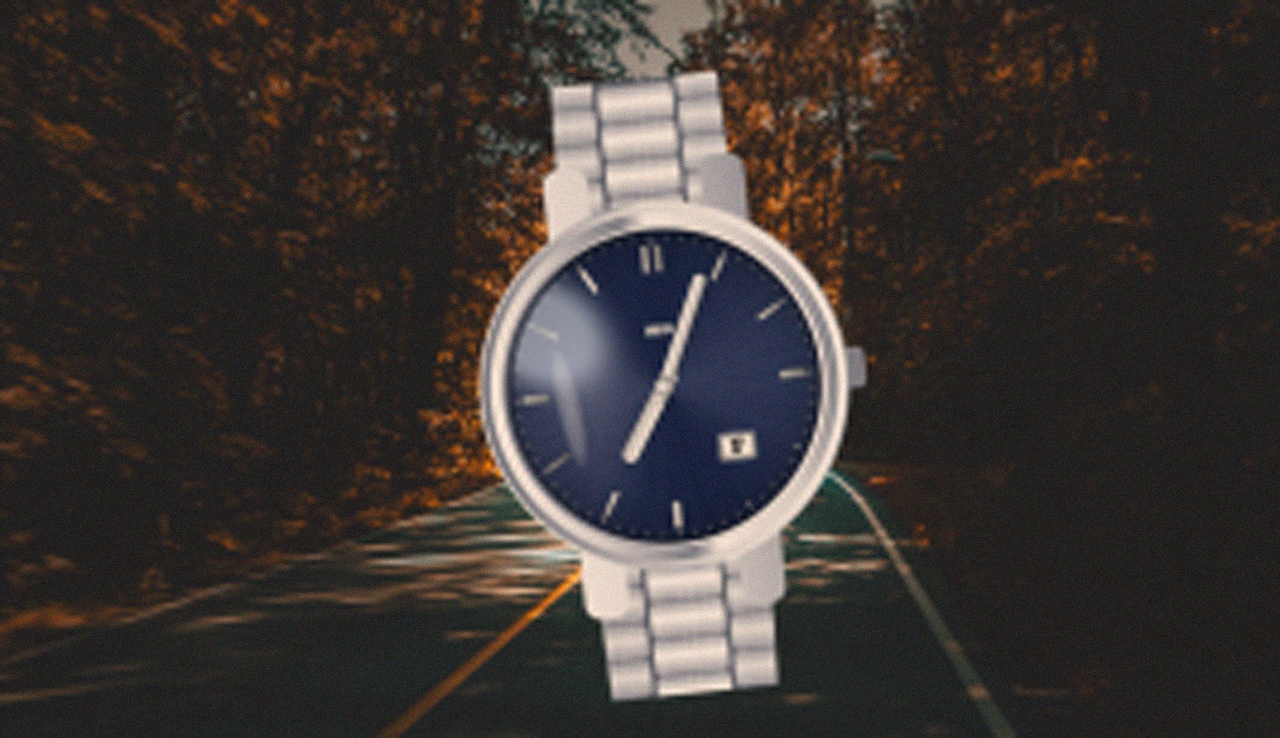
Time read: 7:04
